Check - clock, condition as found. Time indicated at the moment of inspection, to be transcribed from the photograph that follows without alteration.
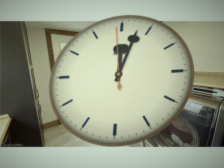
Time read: 12:02:59
